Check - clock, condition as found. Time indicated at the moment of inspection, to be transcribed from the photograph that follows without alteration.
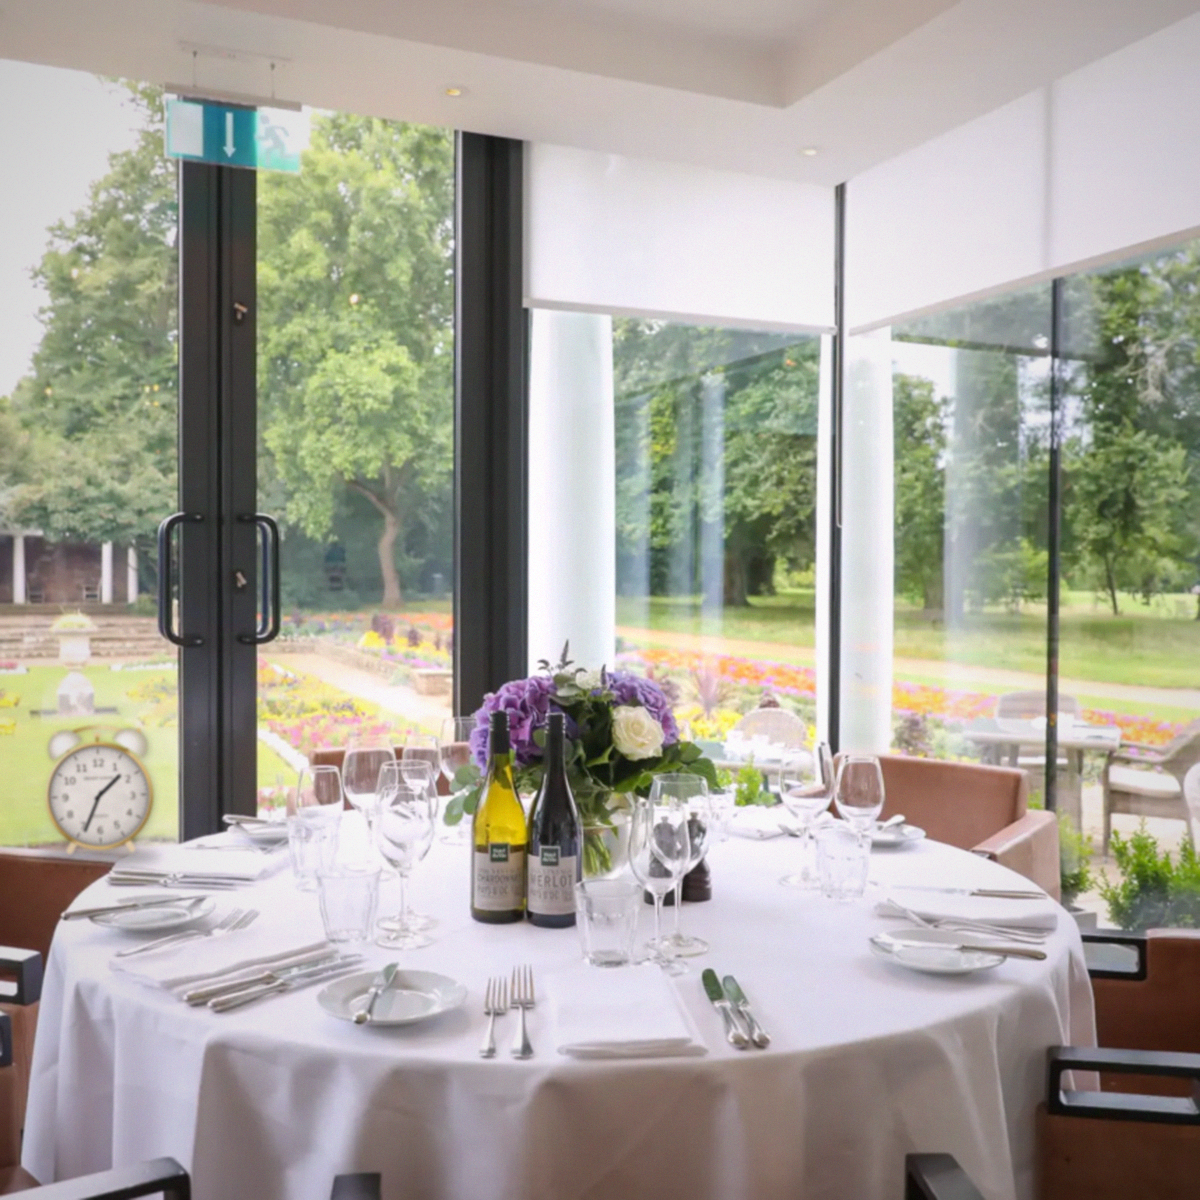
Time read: 1:34
